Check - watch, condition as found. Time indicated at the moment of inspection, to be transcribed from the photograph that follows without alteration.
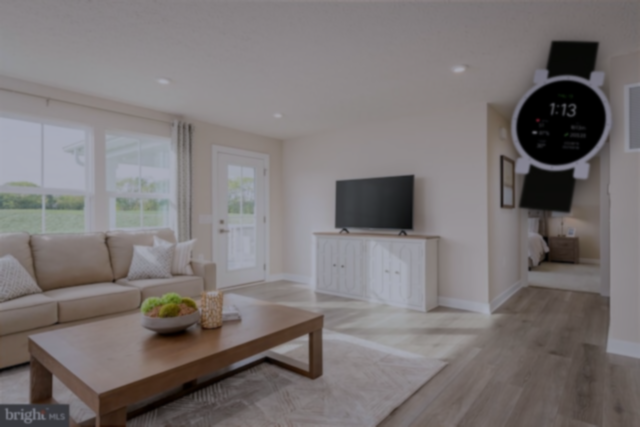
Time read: 1:13
